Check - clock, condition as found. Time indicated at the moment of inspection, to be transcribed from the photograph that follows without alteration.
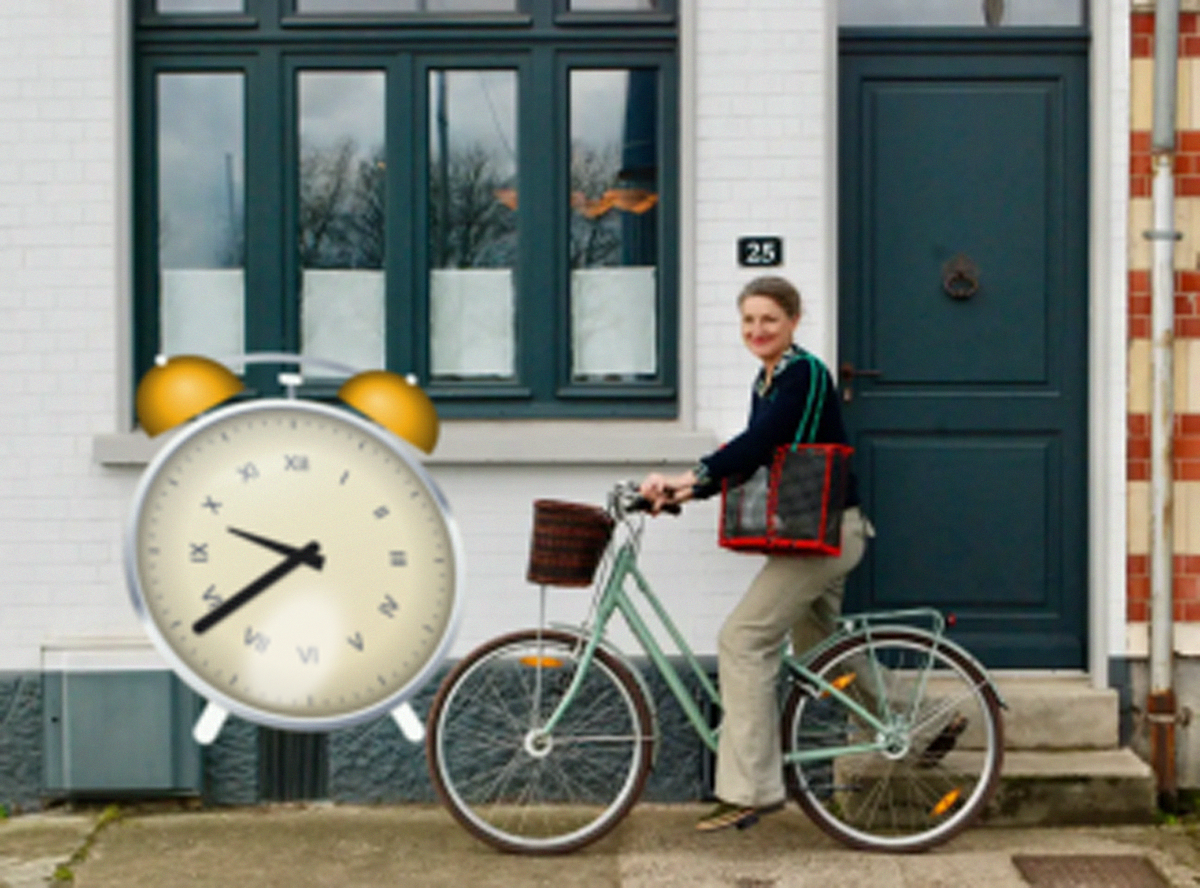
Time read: 9:39
